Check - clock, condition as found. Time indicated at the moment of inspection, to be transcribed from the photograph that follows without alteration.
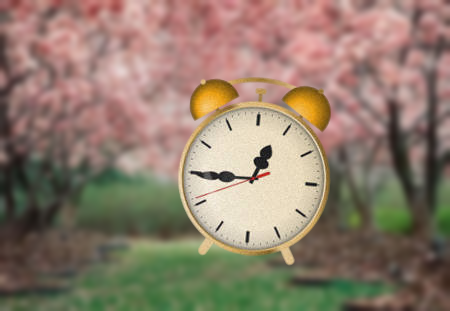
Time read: 12:44:41
